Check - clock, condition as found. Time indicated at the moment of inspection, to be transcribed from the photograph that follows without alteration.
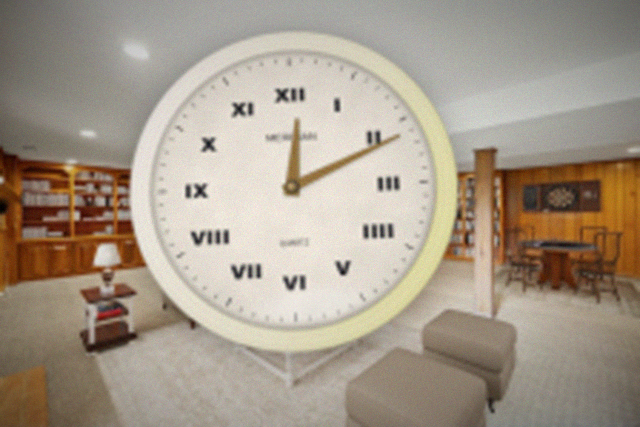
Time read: 12:11
